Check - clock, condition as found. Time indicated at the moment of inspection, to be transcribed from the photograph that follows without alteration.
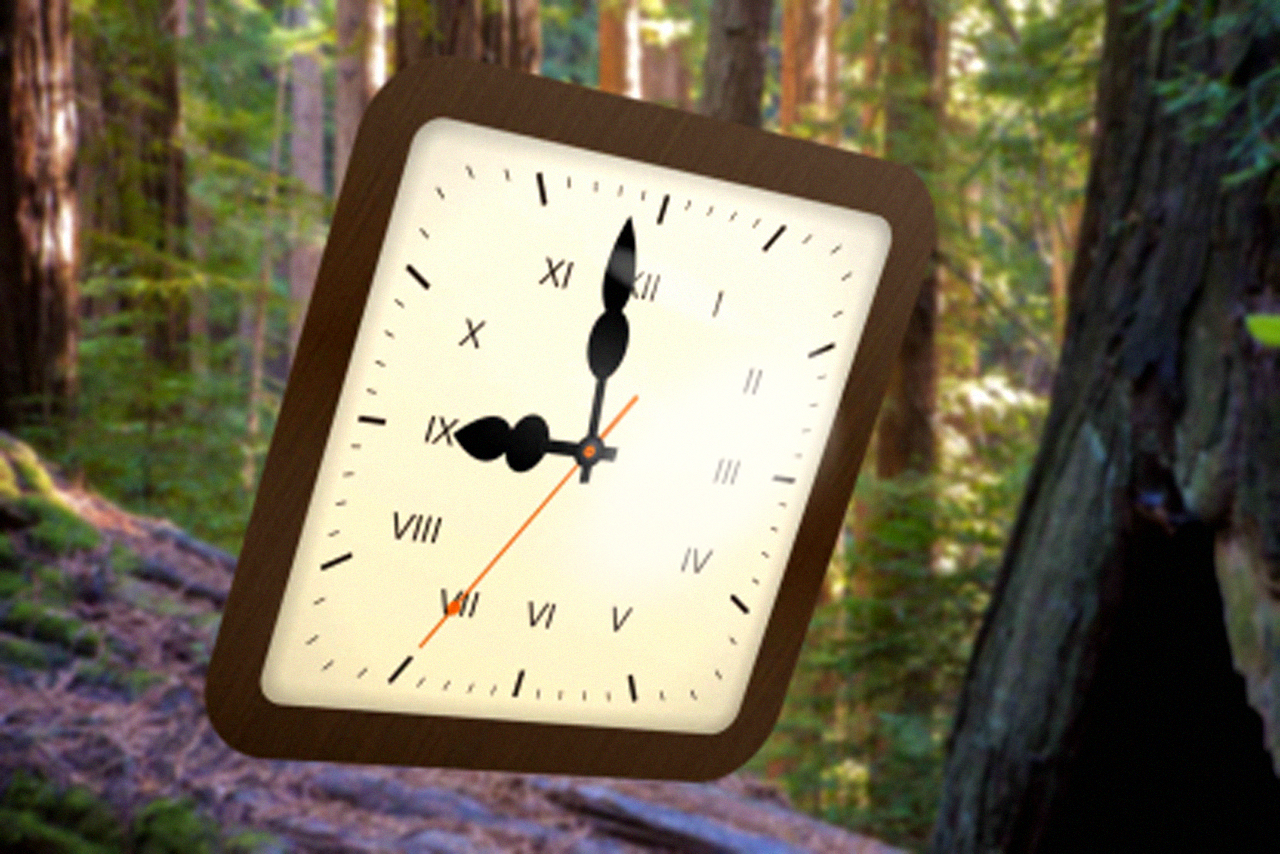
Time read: 8:58:35
